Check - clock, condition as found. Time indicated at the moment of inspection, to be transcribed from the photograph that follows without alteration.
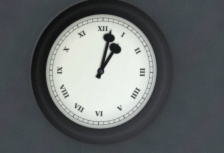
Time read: 1:02
